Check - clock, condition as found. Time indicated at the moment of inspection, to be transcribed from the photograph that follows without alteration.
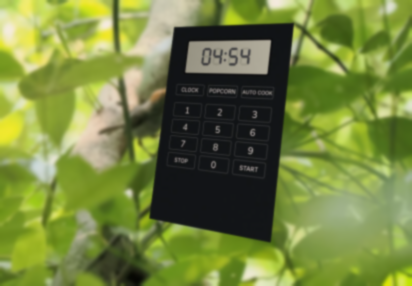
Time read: 4:54
